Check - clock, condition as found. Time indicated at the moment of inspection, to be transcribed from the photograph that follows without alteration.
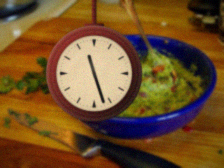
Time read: 11:27
